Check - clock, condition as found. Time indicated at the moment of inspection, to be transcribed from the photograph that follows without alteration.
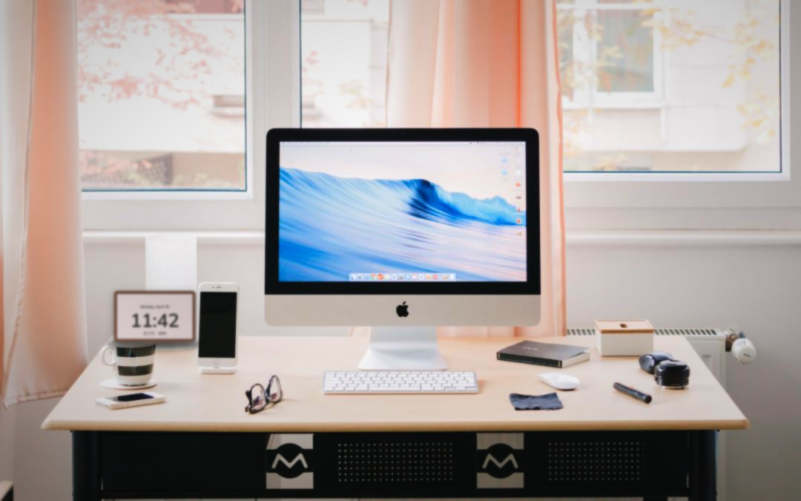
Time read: 11:42
